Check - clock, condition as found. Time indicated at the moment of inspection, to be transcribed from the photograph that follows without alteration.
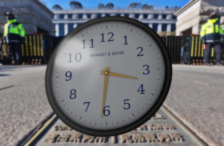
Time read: 3:31
